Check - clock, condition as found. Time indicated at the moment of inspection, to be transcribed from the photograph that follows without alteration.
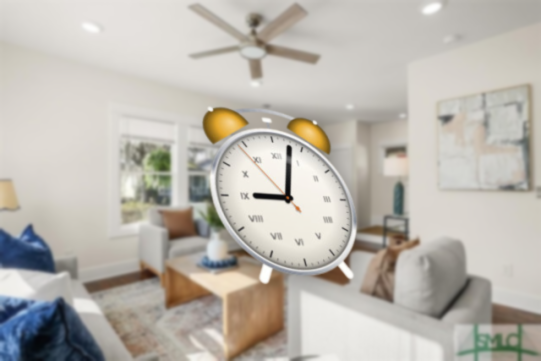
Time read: 9:02:54
